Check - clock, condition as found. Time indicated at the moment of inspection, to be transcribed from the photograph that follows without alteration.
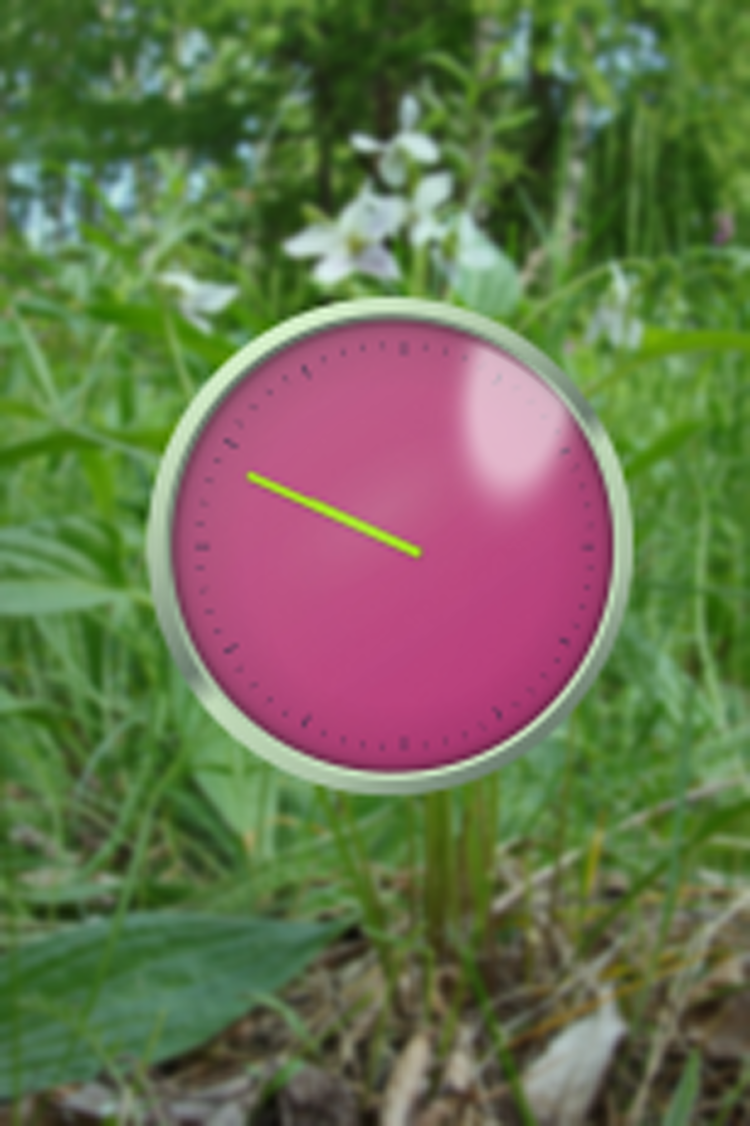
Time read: 9:49
